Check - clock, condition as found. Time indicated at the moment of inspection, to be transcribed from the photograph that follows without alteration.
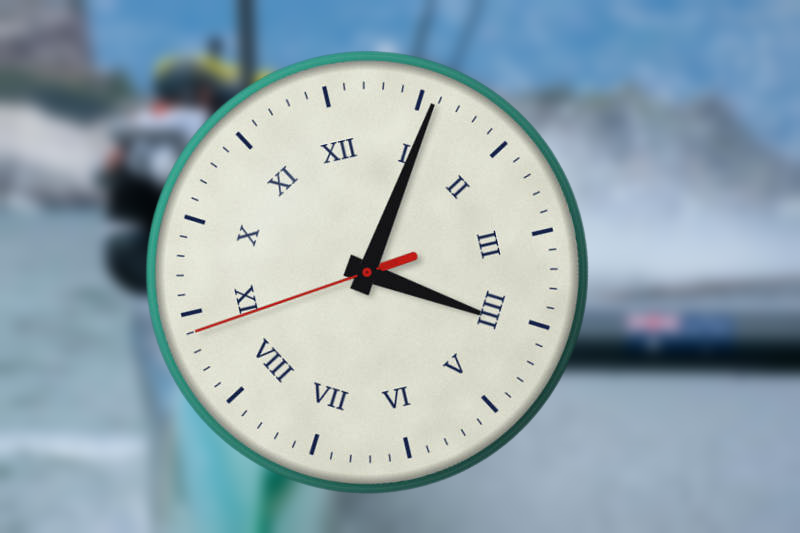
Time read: 4:05:44
